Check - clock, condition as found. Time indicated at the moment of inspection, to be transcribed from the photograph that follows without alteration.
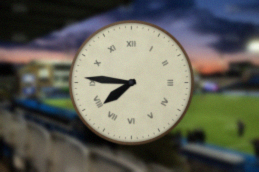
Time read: 7:46
